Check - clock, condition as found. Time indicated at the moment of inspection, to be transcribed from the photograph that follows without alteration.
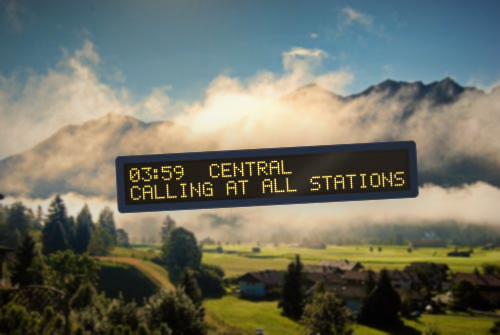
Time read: 3:59
